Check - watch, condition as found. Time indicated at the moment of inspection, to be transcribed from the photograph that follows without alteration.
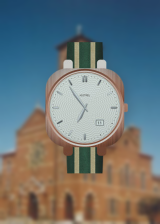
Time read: 6:54
